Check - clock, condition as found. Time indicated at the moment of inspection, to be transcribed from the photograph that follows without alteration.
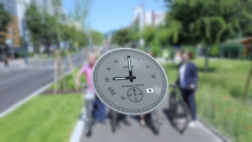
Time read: 9:01
